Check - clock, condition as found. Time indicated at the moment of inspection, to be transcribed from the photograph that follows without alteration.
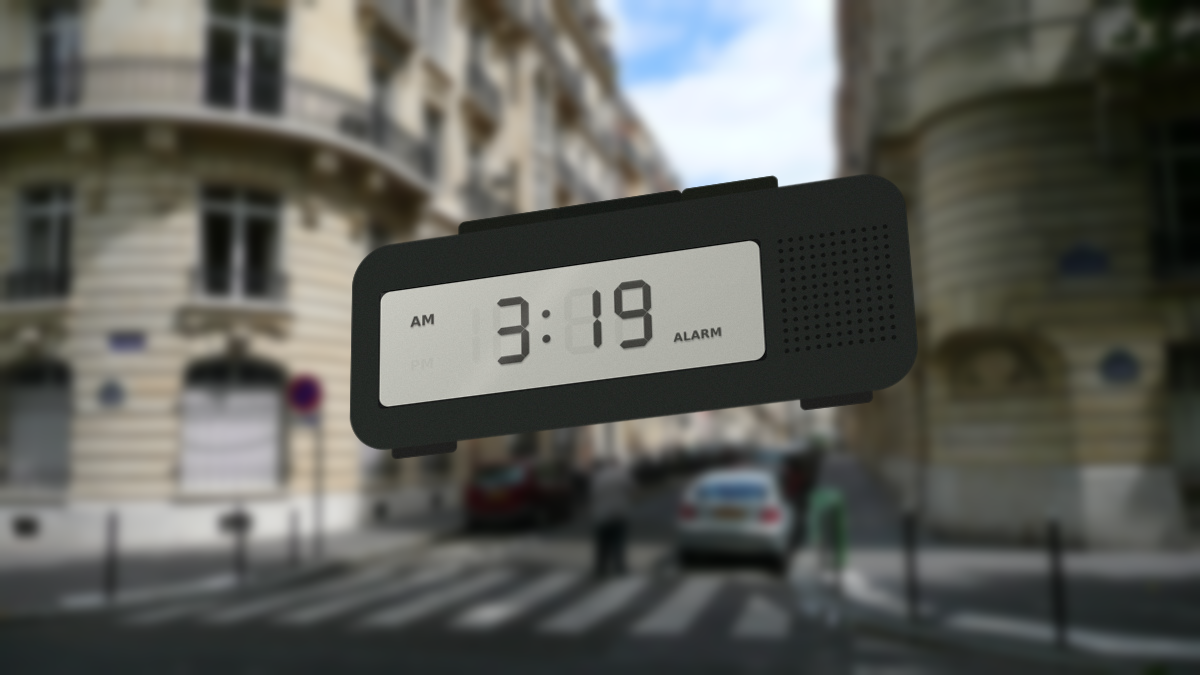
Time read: 3:19
